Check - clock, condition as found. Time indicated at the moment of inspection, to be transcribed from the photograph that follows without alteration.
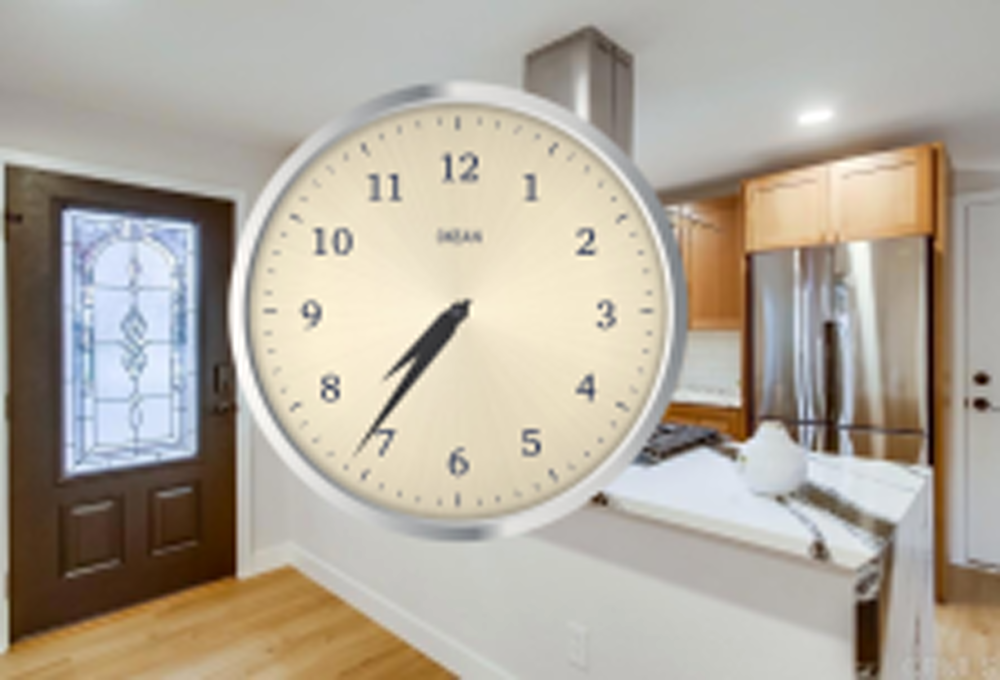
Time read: 7:36
